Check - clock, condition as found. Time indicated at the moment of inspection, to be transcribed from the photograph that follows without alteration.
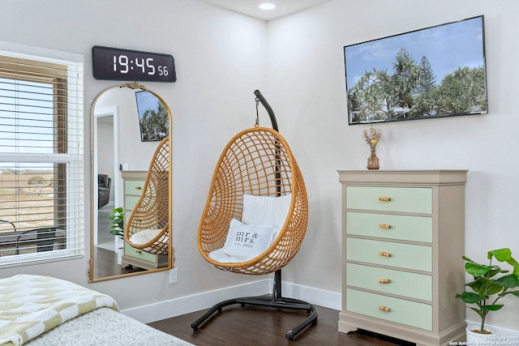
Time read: 19:45:56
